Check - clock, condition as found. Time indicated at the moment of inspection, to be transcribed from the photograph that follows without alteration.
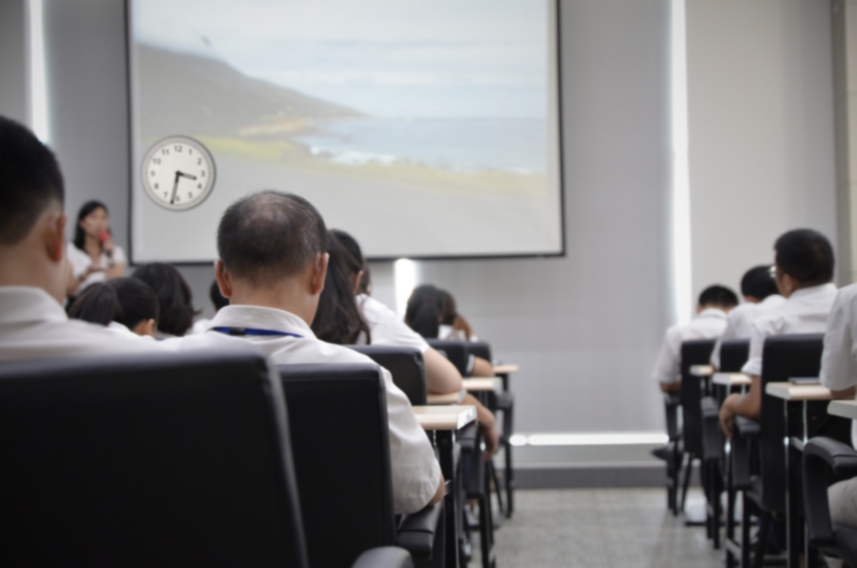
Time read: 3:32
